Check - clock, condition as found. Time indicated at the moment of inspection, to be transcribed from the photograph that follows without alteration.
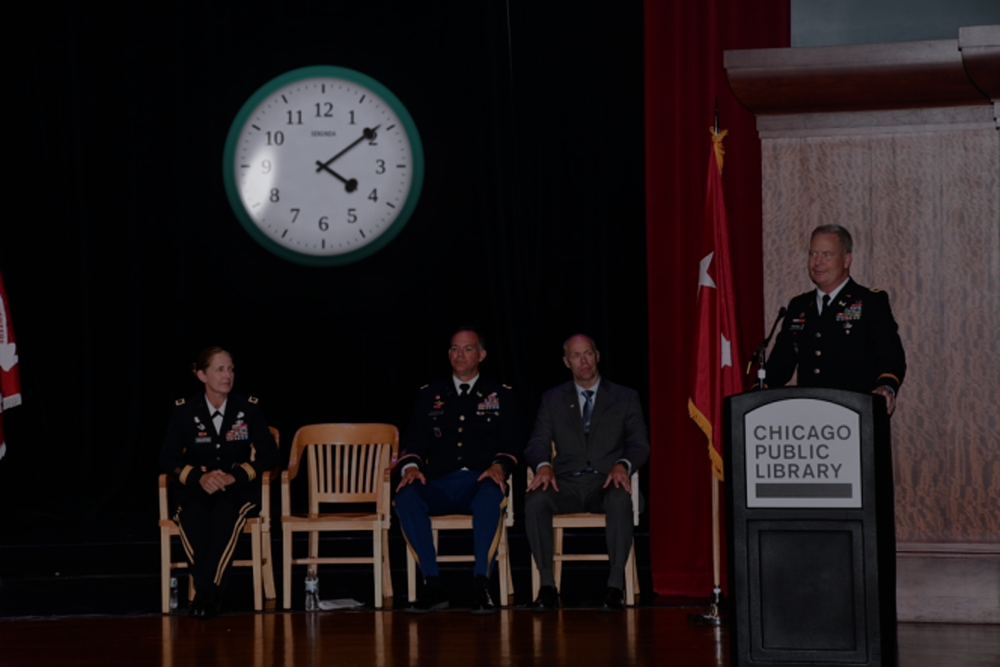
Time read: 4:09
